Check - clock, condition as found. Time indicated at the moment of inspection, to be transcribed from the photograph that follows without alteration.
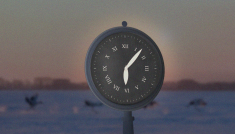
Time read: 6:07
